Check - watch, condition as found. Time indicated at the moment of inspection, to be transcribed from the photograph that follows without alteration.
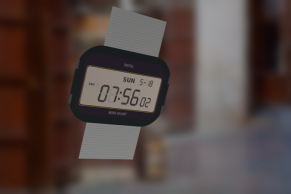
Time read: 7:56:02
